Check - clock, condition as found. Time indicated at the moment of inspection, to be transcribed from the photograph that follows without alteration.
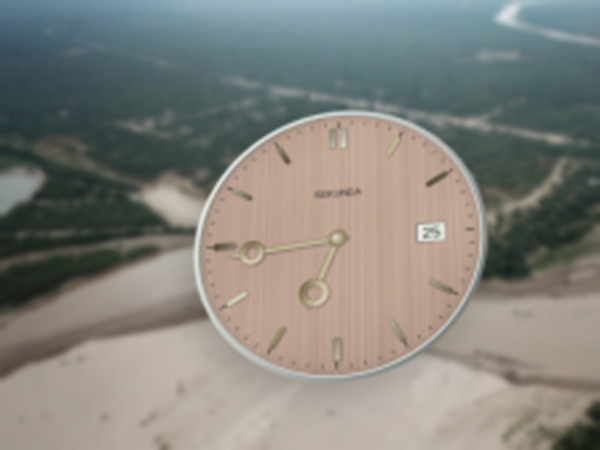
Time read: 6:44
